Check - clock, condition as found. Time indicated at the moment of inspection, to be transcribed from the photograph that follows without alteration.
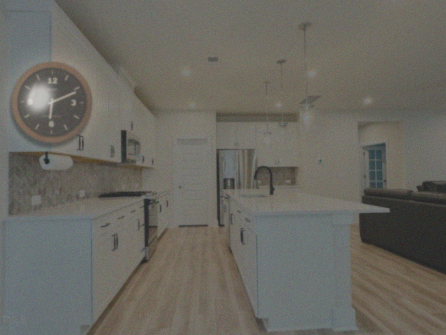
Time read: 6:11
